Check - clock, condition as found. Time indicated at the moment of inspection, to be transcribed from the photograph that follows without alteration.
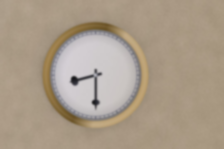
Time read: 8:30
